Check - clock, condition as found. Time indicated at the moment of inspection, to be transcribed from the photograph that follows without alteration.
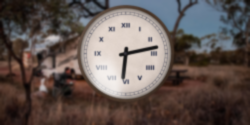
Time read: 6:13
